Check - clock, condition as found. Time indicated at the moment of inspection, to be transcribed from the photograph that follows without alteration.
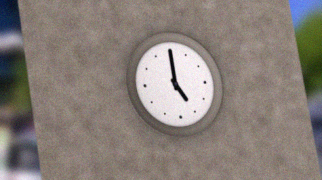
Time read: 5:00
